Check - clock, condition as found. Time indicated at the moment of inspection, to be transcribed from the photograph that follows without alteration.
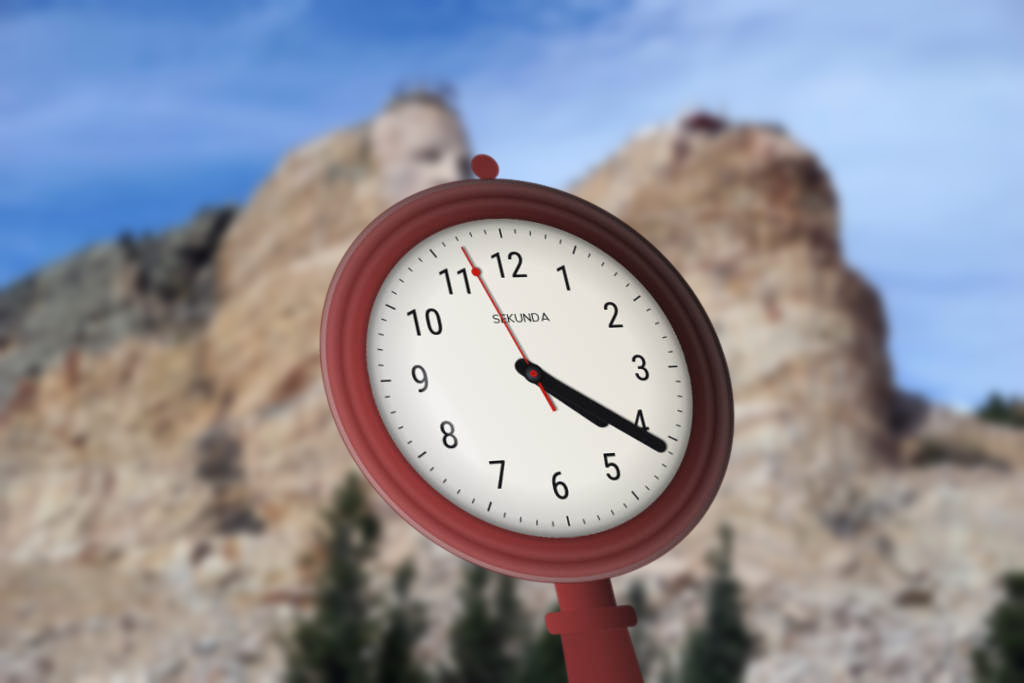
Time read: 4:20:57
